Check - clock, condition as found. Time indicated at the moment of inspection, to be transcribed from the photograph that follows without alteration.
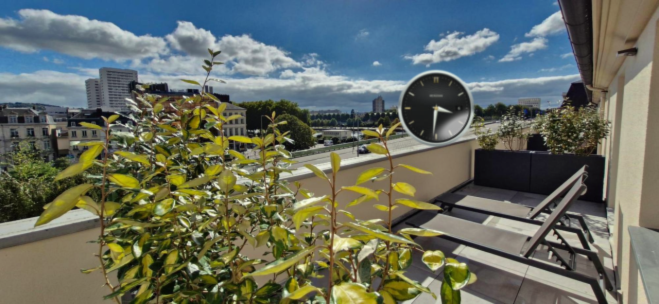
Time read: 3:31
